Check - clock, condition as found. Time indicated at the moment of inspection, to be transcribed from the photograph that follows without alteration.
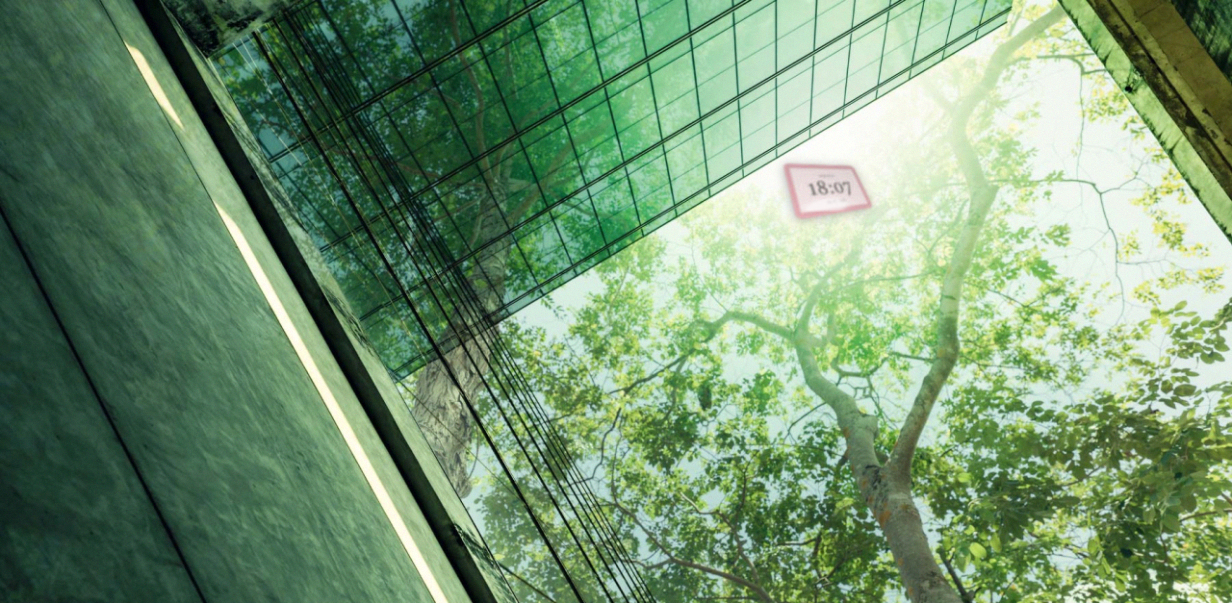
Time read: 18:07
